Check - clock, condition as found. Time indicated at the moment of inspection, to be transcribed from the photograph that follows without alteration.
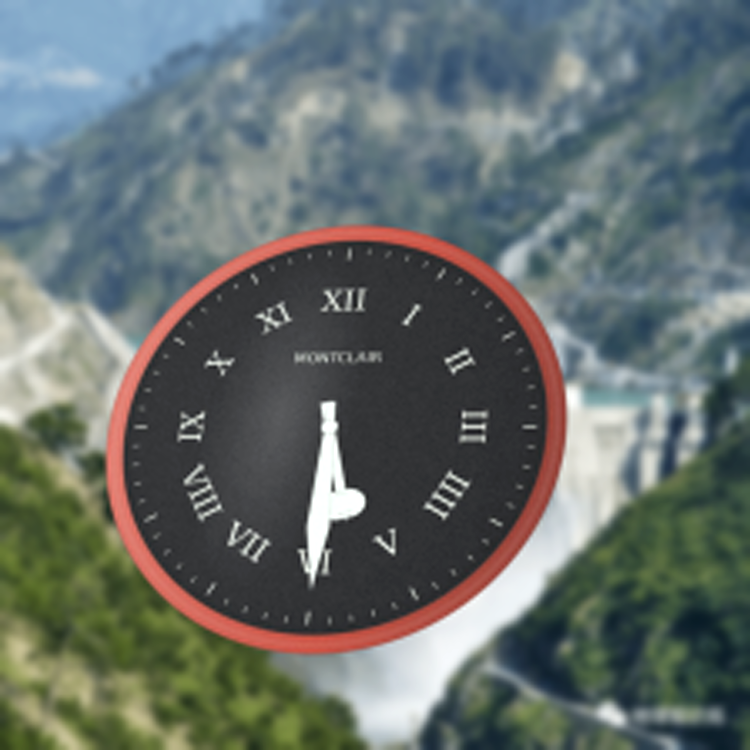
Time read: 5:30
